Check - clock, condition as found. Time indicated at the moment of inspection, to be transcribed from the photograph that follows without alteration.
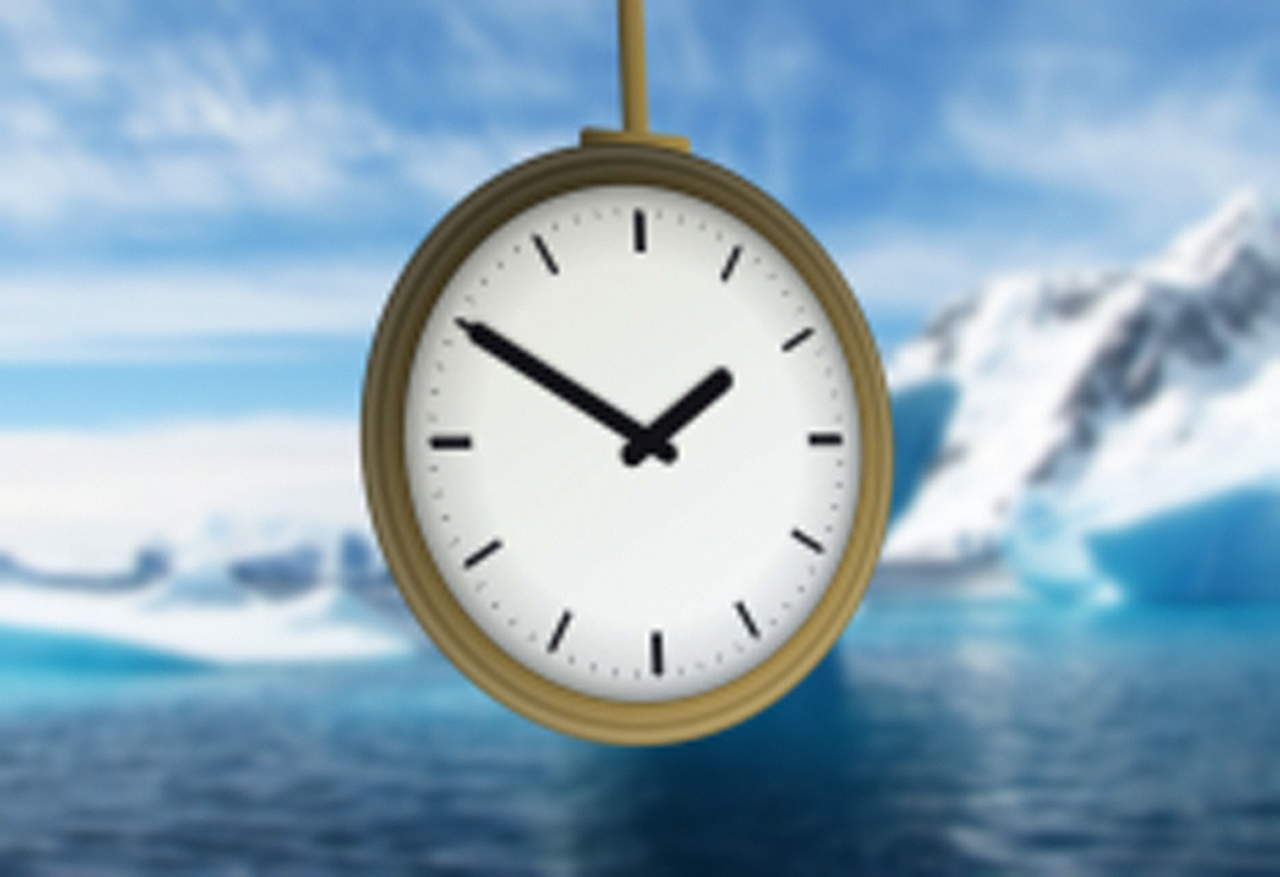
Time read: 1:50
